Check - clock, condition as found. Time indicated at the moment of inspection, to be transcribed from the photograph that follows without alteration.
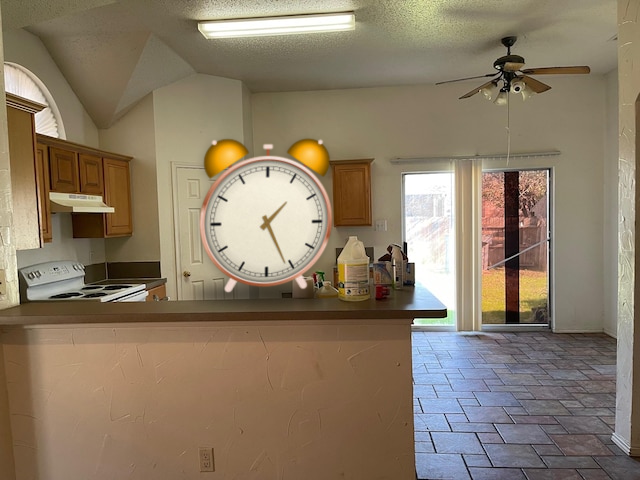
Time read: 1:26
